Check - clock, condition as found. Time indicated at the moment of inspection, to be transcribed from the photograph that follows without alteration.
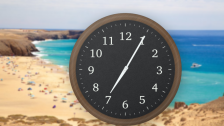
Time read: 7:05
